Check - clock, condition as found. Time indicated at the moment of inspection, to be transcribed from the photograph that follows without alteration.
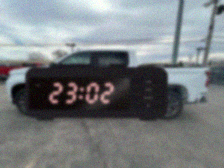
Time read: 23:02
